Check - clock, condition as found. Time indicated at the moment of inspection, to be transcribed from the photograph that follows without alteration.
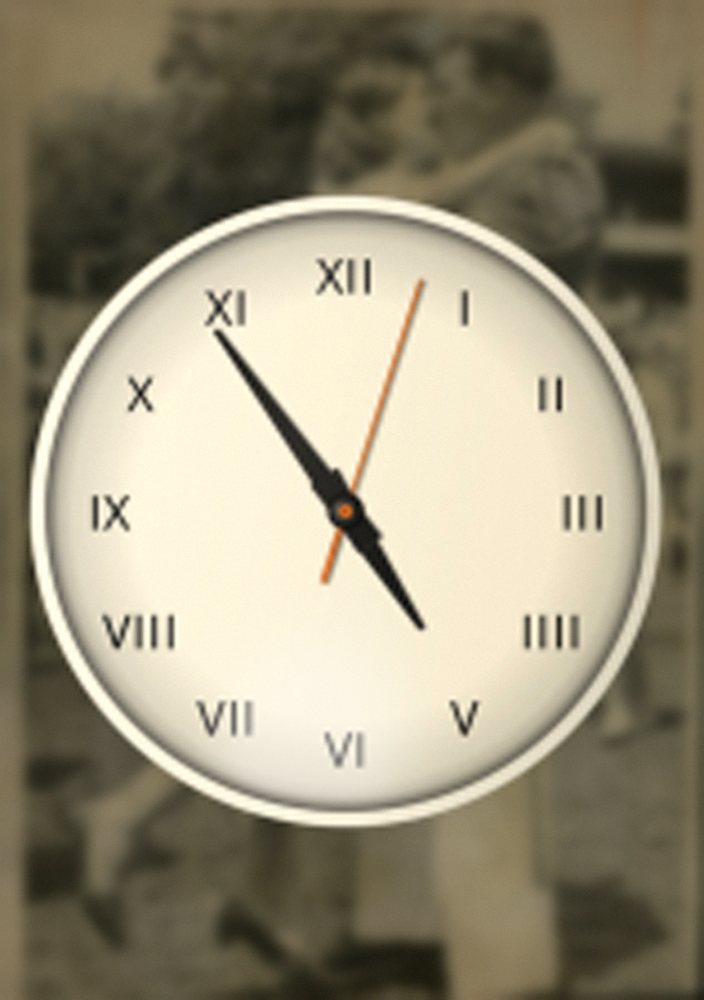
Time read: 4:54:03
